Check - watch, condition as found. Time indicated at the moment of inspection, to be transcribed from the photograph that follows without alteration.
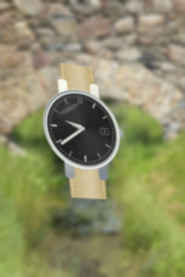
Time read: 9:39
